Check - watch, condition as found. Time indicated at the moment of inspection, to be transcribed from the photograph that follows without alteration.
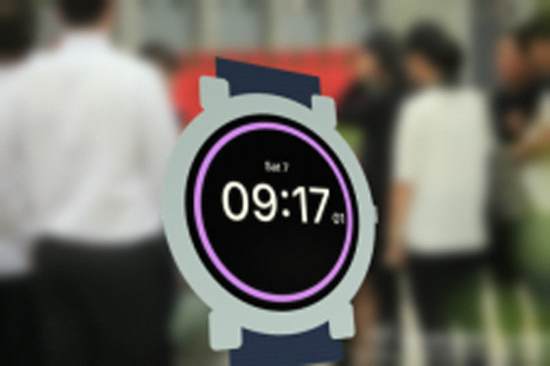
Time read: 9:17
